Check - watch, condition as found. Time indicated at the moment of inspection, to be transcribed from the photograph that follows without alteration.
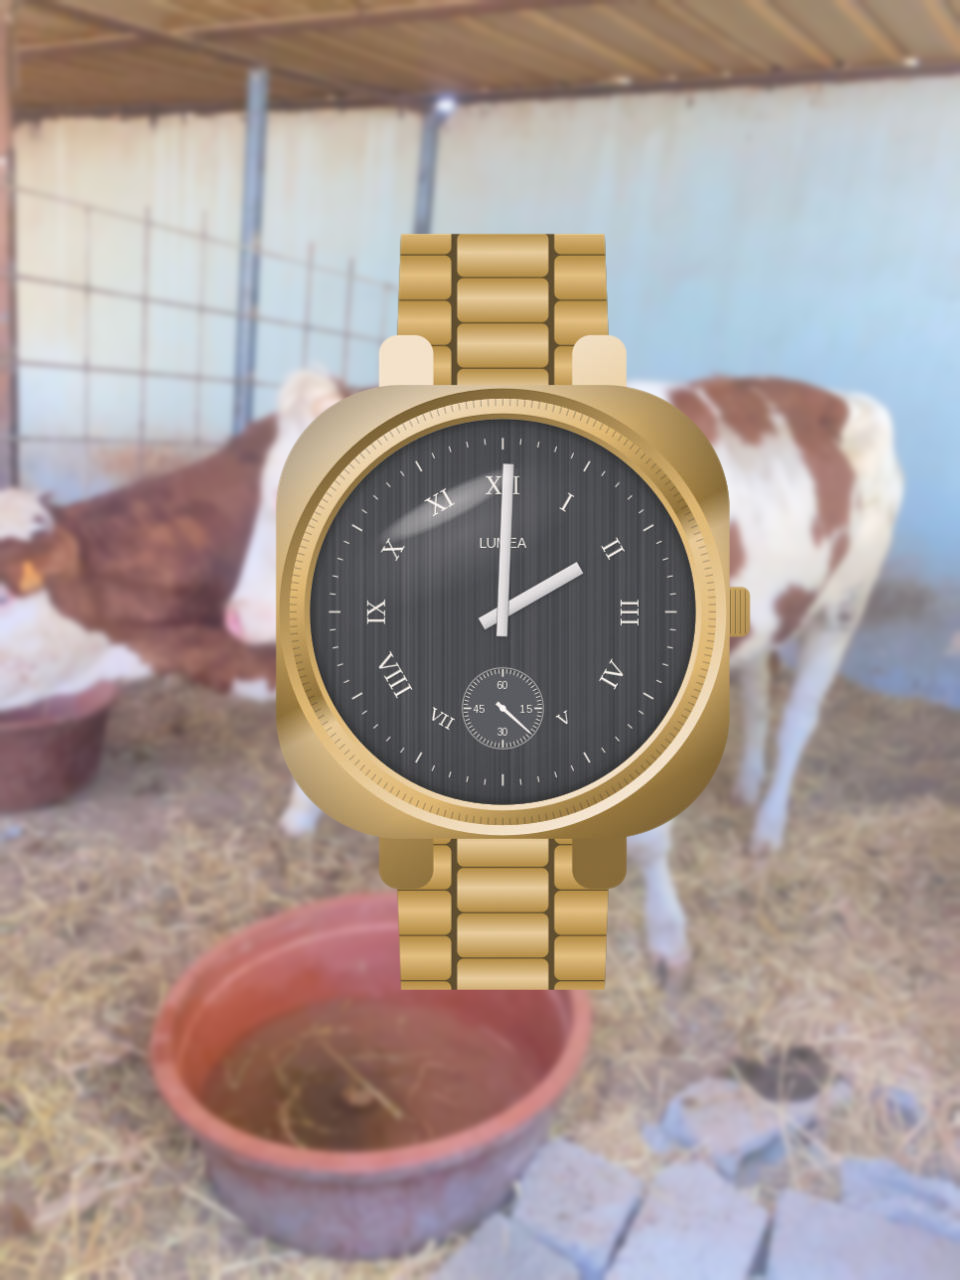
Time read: 2:00:22
